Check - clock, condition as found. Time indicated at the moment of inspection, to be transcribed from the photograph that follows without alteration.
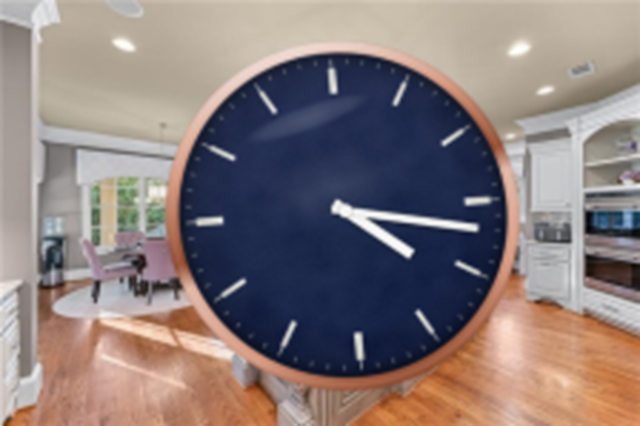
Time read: 4:17
